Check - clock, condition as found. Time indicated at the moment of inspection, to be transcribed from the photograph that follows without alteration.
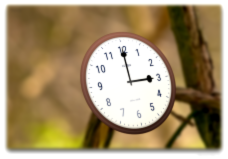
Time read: 3:00
